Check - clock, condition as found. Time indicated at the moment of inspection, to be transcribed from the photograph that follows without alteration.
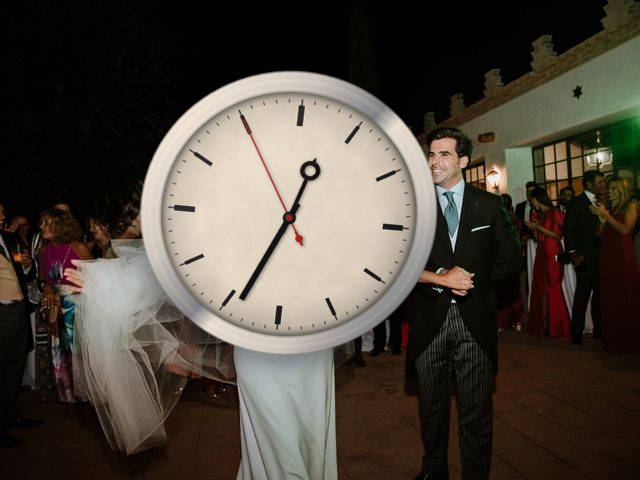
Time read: 12:33:55
